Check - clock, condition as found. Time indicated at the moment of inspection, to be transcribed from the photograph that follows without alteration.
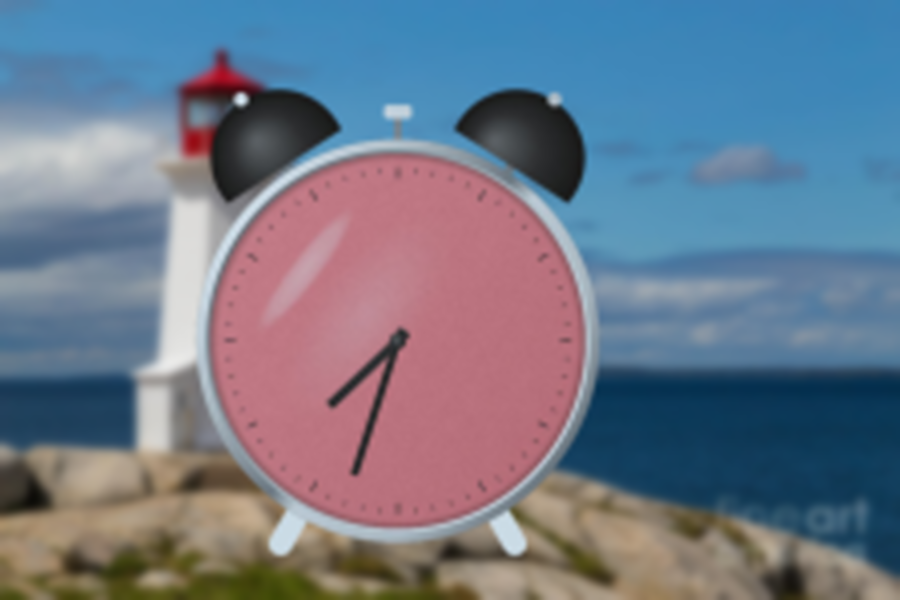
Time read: 7:33
